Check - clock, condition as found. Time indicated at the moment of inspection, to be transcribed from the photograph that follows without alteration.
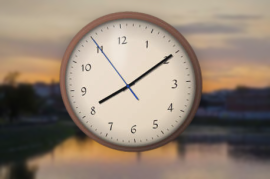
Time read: 8:09:55
